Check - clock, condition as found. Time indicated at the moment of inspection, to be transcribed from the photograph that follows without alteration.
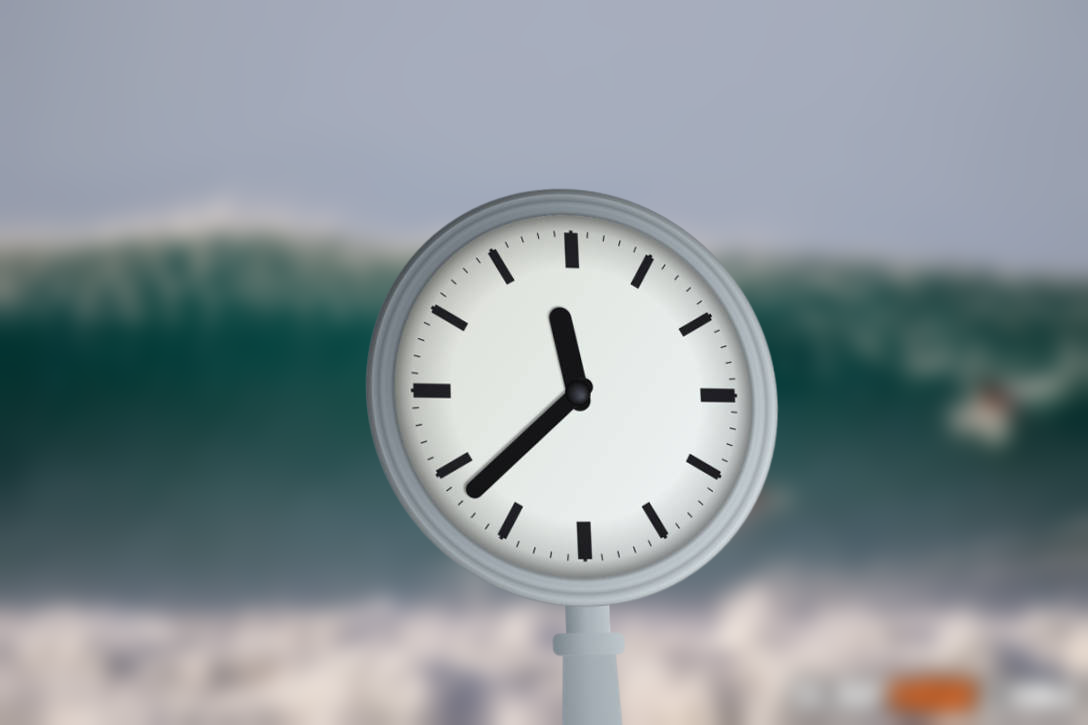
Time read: 11:38
